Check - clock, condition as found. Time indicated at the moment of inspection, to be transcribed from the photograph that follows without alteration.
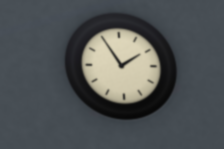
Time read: 1:55
